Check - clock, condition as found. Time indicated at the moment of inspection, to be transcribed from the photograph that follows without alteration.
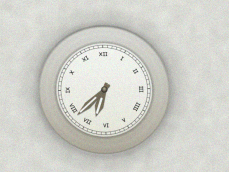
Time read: 6:38
